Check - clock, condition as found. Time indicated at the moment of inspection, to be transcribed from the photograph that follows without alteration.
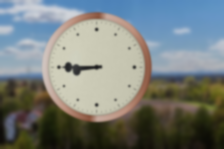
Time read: 8:45
